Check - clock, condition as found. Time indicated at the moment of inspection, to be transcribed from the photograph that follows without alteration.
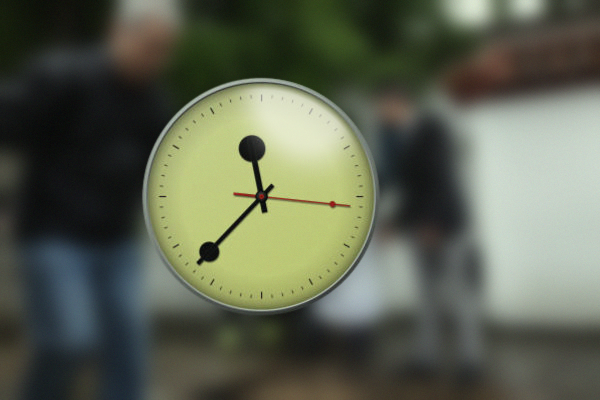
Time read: 11:37:16
